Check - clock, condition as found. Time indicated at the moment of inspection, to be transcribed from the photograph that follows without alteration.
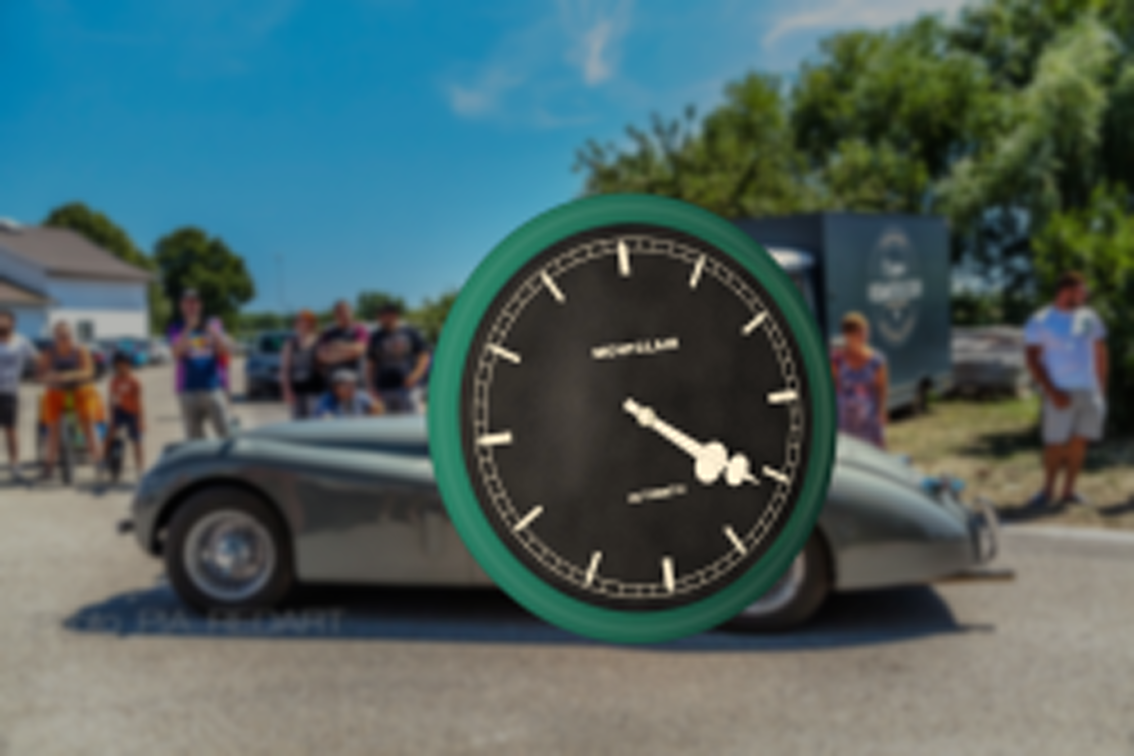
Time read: 4:21
